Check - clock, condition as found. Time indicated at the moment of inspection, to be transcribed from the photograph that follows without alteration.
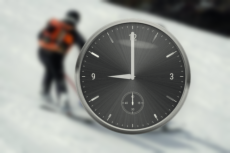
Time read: 9:00
